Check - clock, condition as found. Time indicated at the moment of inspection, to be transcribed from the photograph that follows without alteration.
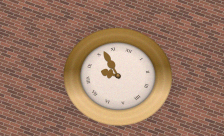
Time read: 8:52
